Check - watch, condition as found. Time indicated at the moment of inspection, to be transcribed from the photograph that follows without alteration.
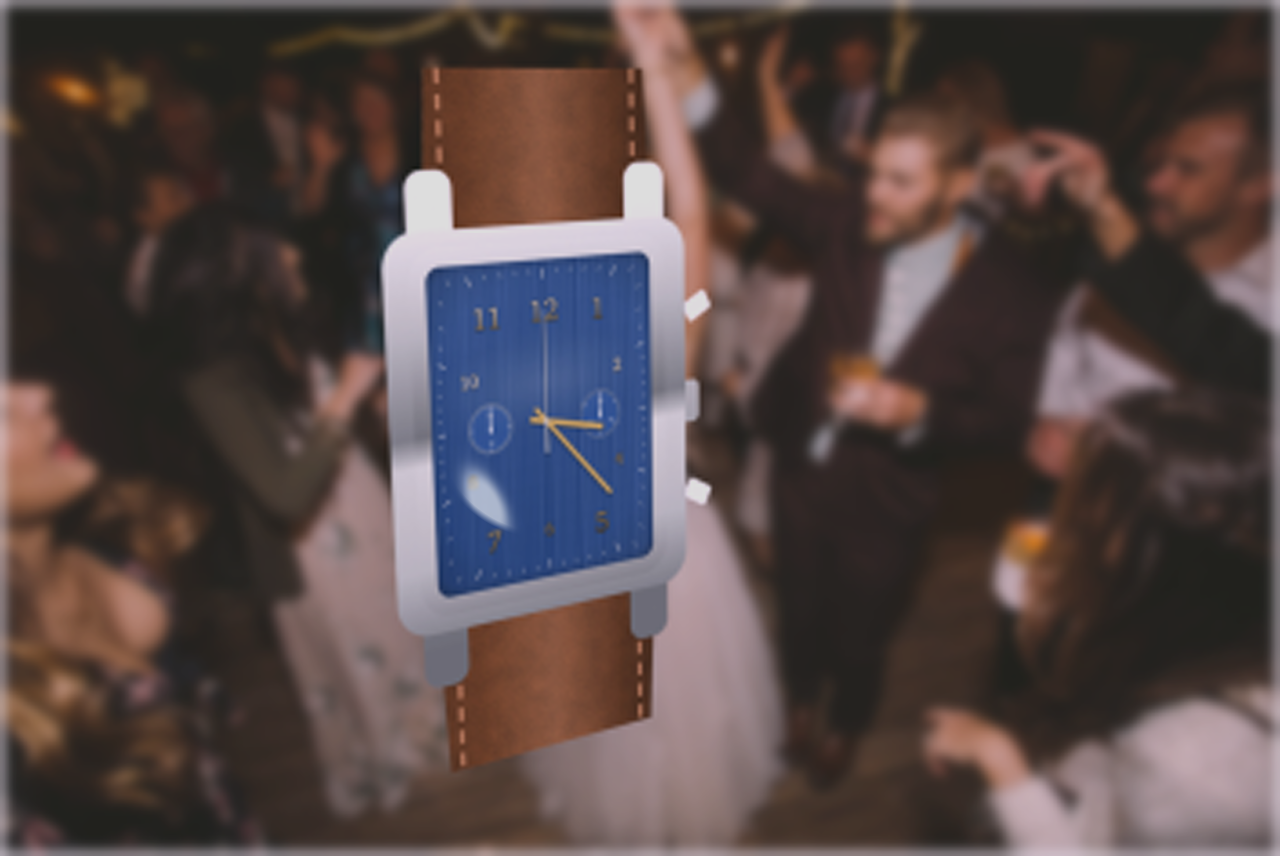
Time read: 3:23
